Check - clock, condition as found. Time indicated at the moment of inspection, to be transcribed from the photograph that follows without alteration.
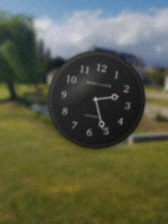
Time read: 2:26
